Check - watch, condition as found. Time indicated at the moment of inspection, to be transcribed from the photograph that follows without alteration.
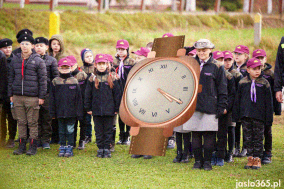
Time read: 4:20
